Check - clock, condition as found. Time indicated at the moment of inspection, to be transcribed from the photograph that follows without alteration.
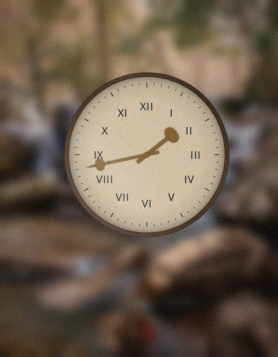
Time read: 1:43
